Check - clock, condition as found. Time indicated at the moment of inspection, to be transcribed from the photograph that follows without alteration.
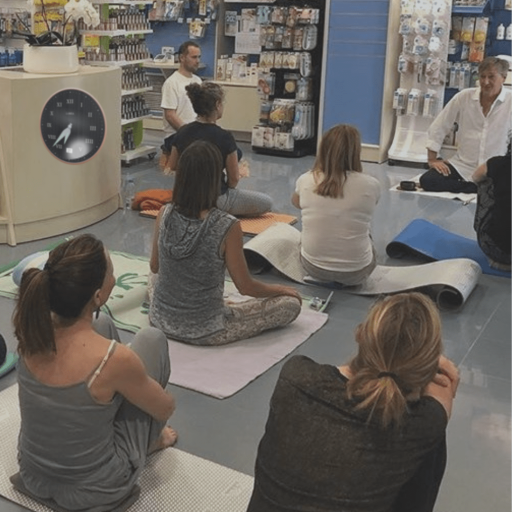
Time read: 6:37
